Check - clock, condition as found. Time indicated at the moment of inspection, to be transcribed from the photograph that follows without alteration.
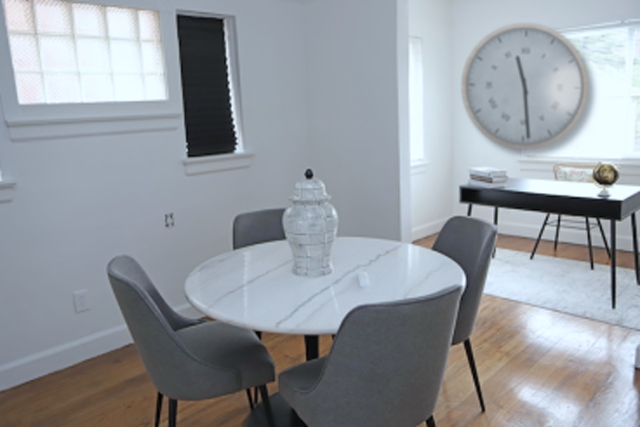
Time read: 11:29
